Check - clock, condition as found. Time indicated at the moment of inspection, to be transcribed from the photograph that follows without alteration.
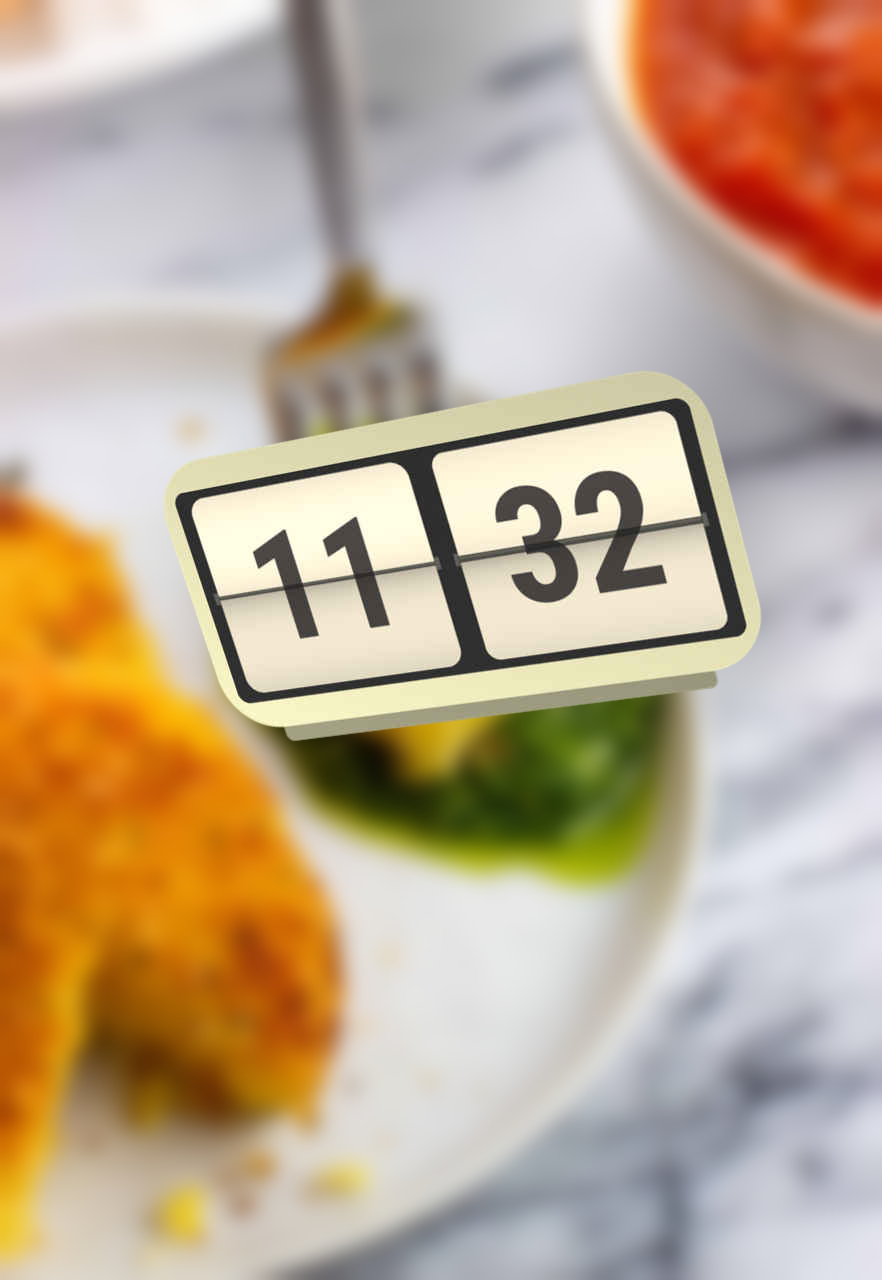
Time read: 11:32
